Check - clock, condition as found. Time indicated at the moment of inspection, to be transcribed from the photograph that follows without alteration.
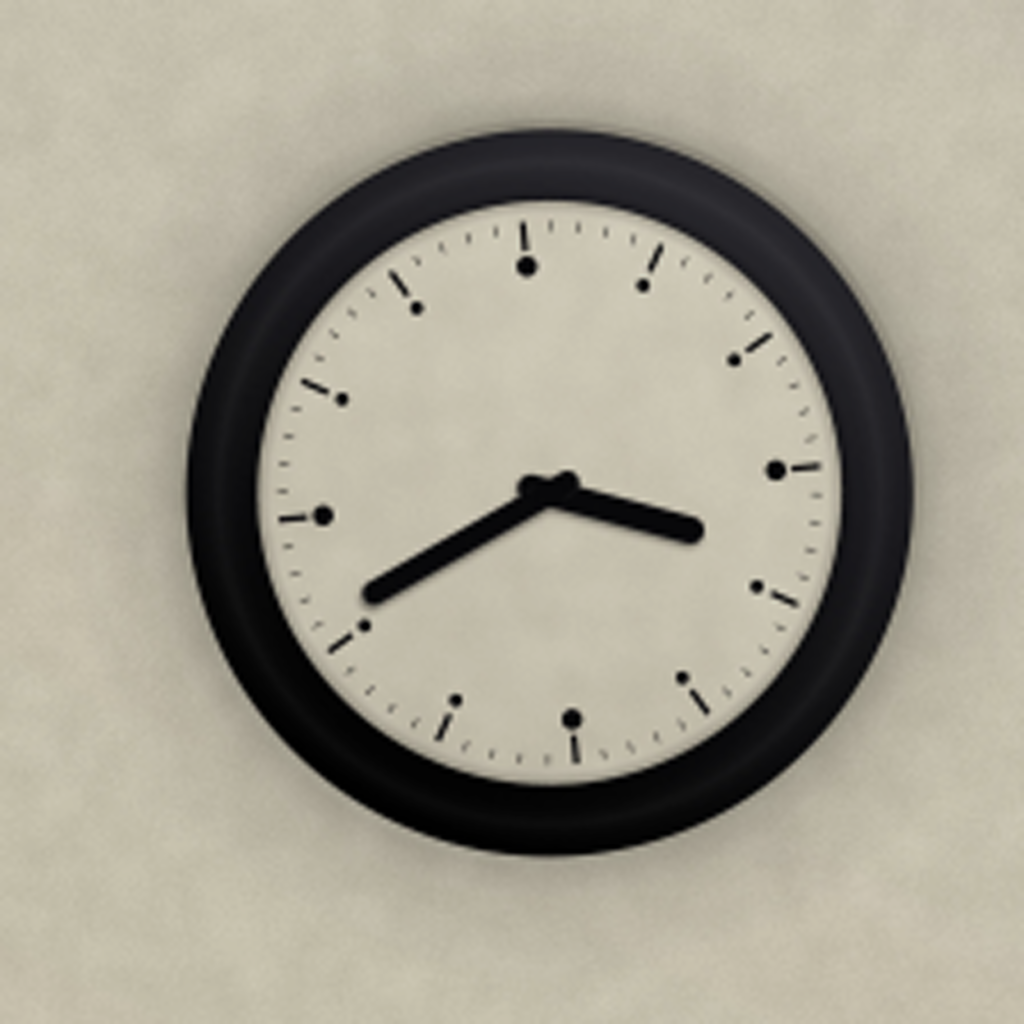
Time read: 3:41
